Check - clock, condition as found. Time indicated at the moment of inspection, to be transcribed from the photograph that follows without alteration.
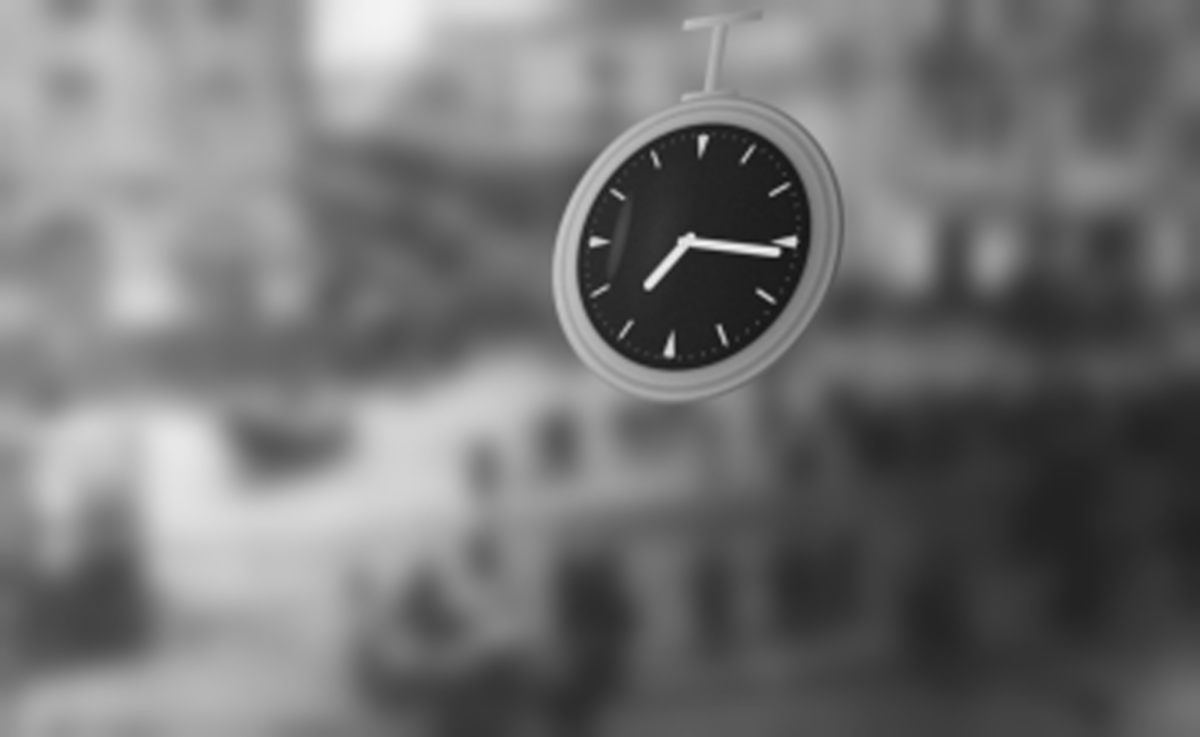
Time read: 7:16
